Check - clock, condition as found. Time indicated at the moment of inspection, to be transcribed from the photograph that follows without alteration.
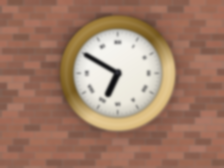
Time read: 6:50
